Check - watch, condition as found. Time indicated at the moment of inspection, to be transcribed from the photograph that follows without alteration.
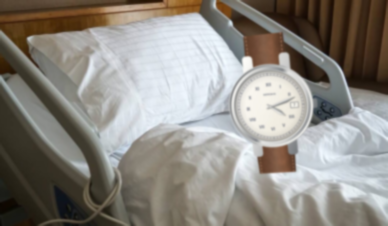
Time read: 4:12
